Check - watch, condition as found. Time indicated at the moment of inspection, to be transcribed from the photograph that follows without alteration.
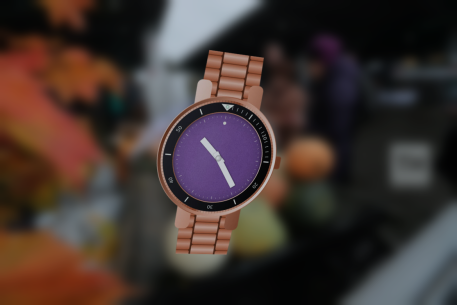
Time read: 10:24
